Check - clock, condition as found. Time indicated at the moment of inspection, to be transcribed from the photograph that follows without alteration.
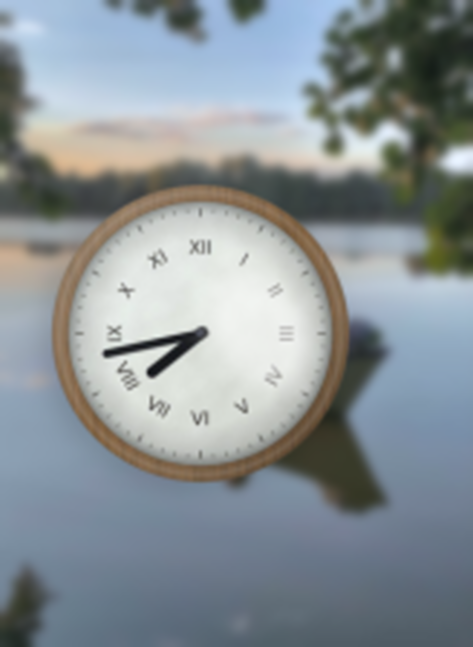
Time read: 7:43
